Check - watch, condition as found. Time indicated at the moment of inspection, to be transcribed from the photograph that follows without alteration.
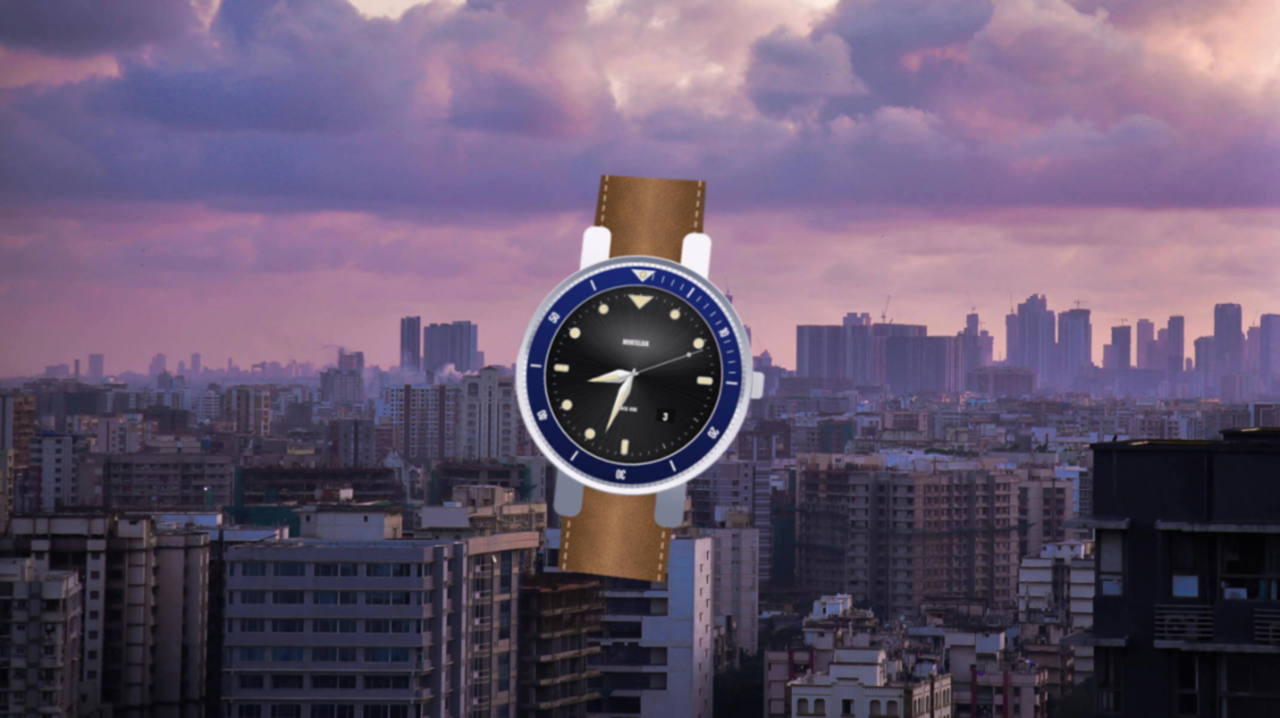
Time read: 8:33:11
